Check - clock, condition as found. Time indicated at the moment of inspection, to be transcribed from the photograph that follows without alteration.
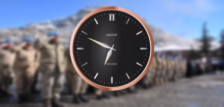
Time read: 6:49
